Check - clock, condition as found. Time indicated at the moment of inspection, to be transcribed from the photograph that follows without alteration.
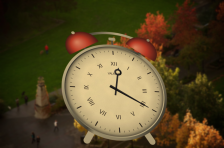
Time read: 12:20
